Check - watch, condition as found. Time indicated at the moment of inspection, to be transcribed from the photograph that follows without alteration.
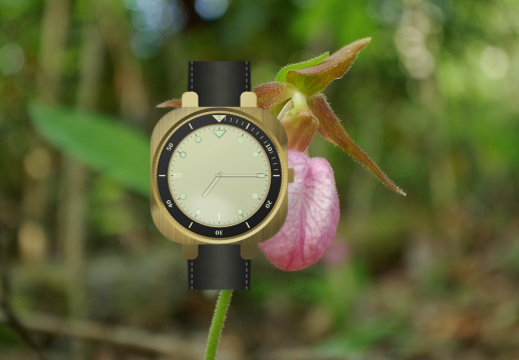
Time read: 7:15
